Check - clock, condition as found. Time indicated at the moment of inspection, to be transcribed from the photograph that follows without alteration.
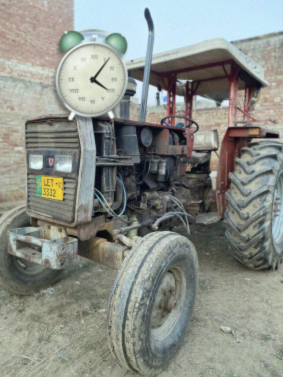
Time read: 4:06
